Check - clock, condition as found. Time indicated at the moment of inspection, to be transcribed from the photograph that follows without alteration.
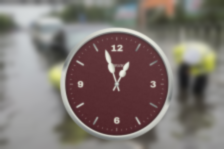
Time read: 12:57
